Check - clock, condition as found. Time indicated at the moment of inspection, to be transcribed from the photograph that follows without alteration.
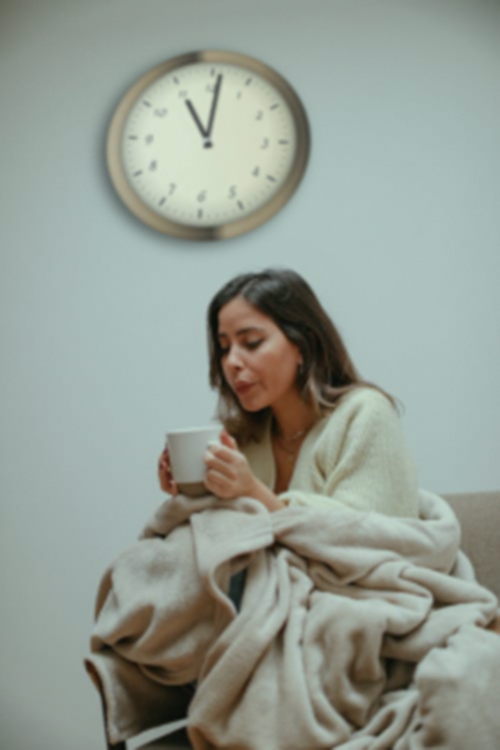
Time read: 11:01
